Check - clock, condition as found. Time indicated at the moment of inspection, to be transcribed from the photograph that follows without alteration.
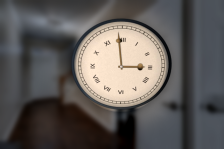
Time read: 2:59
